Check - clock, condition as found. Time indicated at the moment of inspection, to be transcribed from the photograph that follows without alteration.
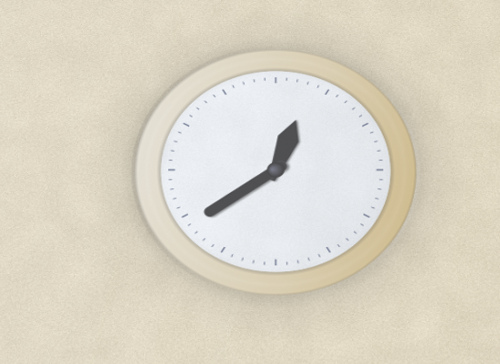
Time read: 12:39
